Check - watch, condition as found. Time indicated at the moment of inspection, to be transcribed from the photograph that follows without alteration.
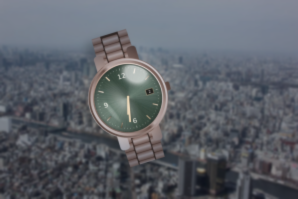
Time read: 6:32
